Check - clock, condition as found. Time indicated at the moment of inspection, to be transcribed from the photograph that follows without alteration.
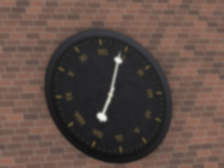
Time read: 7:04
